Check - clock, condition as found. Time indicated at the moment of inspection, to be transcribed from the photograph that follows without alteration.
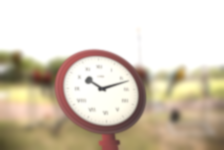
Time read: 10:12
